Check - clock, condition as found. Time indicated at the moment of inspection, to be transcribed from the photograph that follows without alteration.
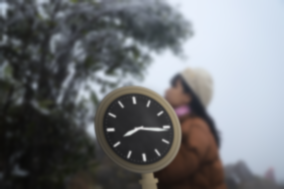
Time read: 8:16
